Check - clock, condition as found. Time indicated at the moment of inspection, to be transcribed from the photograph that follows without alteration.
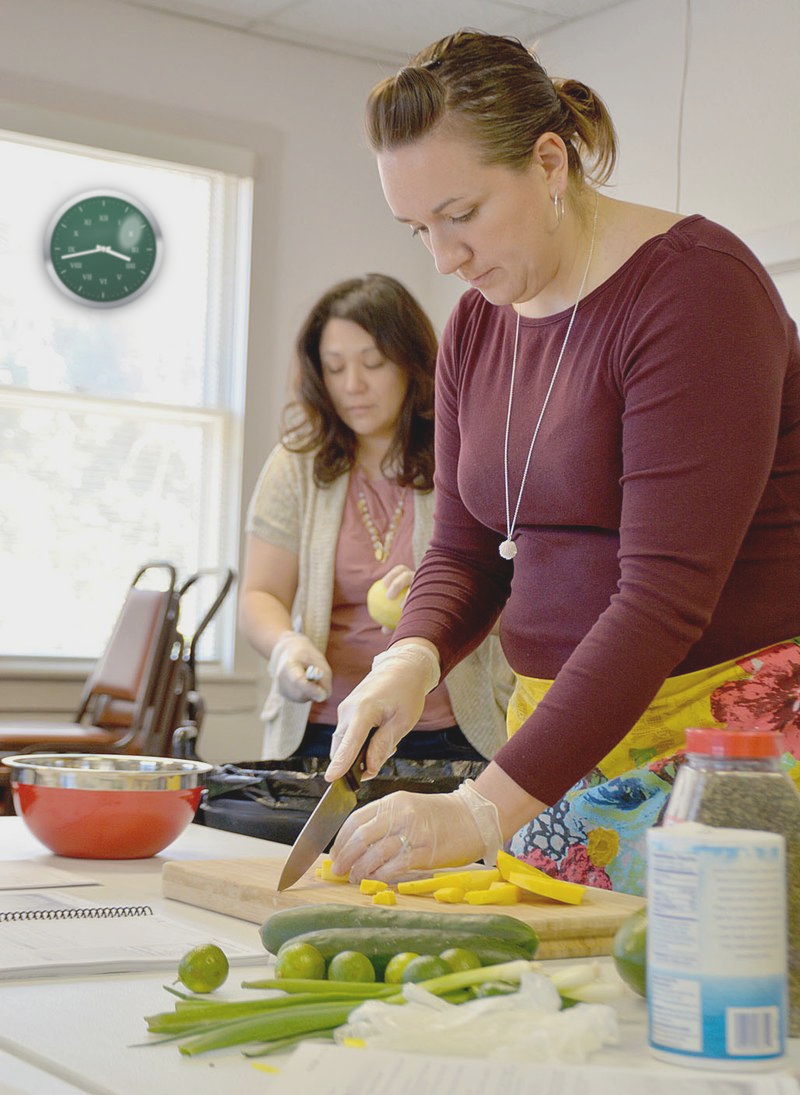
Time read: 3:43
